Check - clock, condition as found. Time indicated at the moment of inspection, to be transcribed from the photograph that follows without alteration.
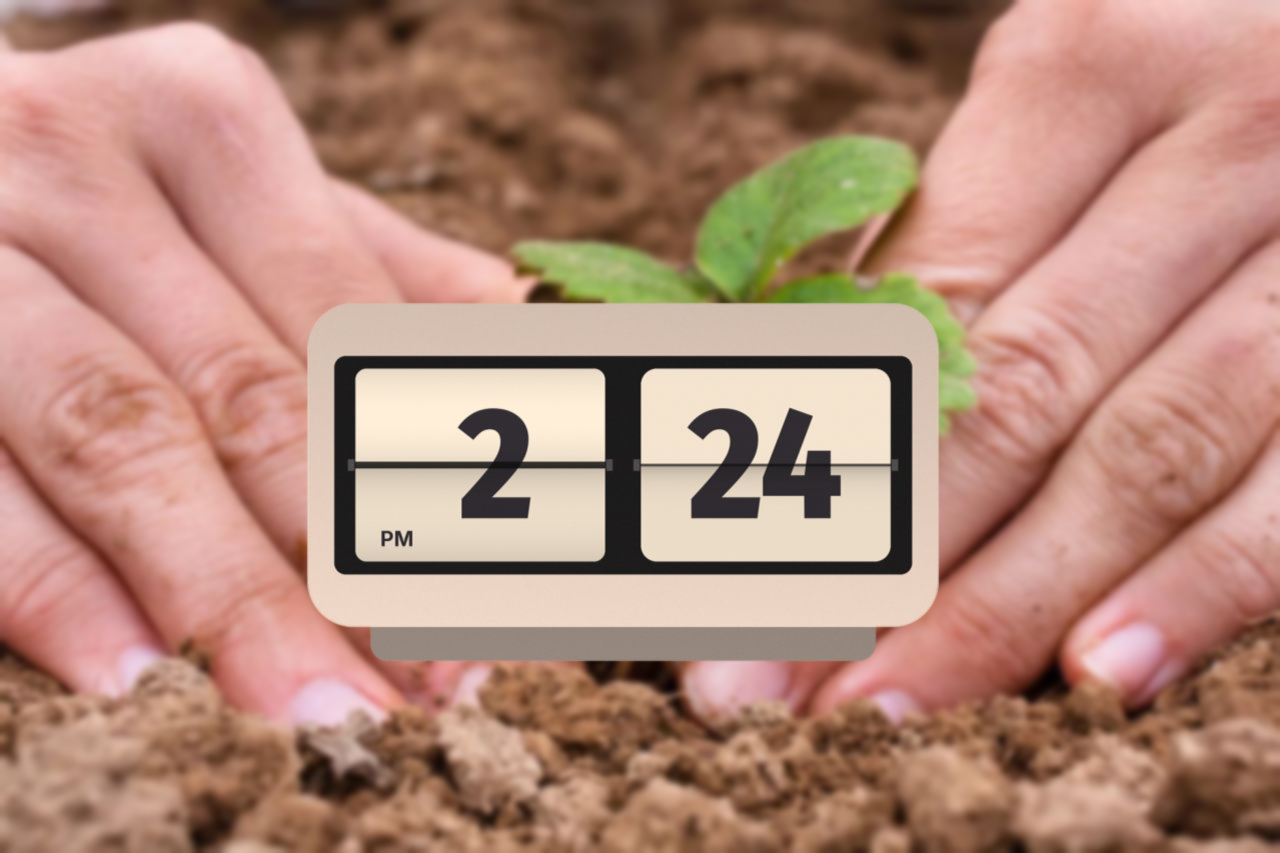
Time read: 2:24
